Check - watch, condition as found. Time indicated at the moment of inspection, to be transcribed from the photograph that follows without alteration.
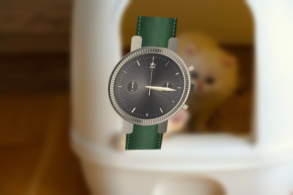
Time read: 3:16
